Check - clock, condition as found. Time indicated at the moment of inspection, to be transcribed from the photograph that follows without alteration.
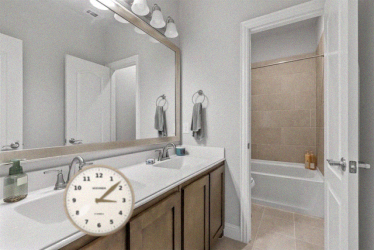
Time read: 3:08
